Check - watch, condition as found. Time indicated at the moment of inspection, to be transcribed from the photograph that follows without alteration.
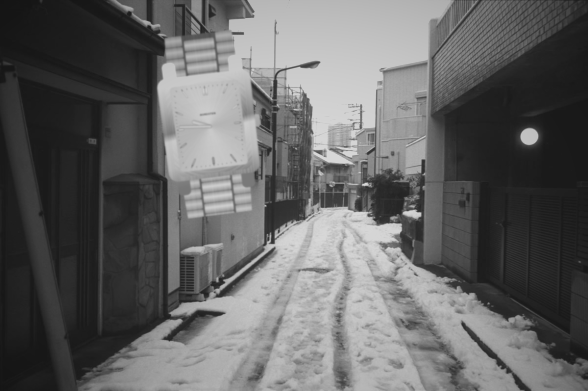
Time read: 9:46
